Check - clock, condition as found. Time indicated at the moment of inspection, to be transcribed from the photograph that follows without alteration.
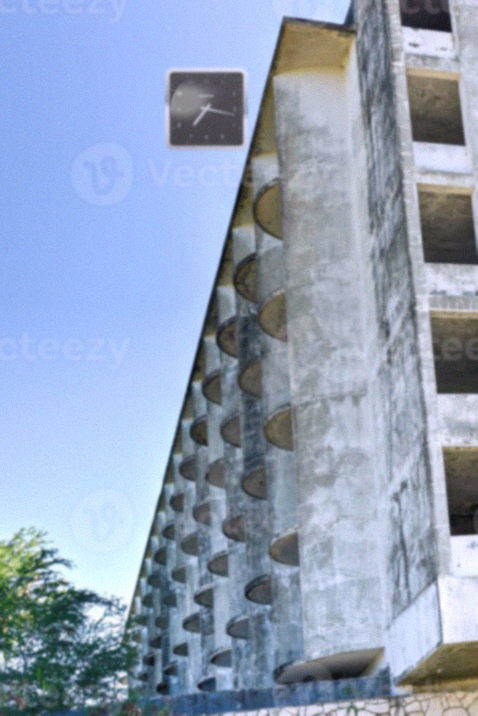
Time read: 7:17
